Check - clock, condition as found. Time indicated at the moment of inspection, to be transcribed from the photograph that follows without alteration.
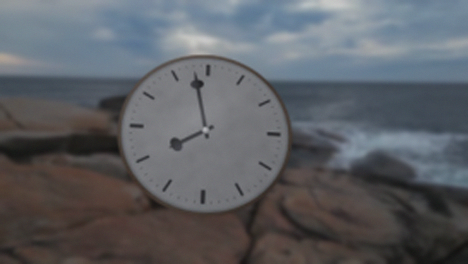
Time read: 7:58
